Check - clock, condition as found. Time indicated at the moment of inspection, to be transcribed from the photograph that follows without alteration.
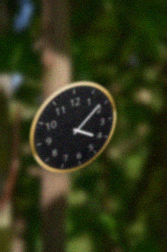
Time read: 4:09
